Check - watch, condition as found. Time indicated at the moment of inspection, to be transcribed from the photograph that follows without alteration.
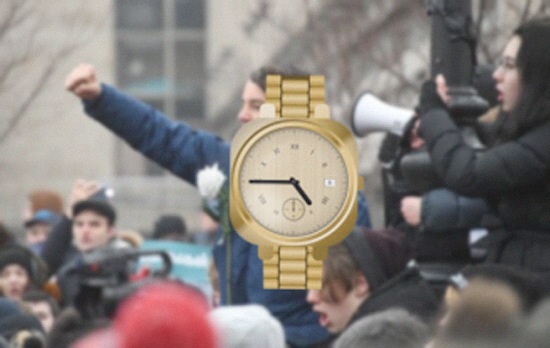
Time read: 4:45
